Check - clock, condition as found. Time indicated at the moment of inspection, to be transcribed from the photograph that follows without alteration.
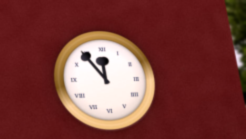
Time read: 11:54
